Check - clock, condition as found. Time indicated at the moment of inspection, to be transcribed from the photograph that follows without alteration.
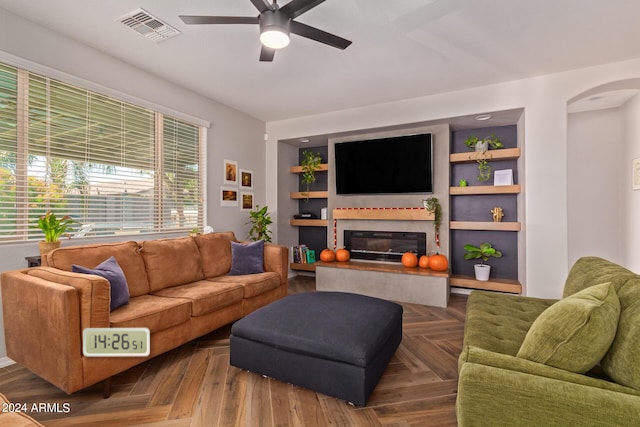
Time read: 14:26:51
